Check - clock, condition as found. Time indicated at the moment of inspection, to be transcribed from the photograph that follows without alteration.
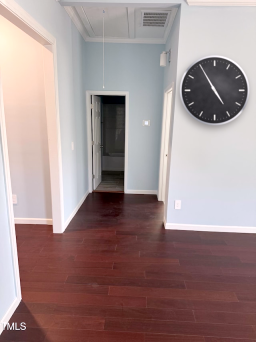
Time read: 4:55
